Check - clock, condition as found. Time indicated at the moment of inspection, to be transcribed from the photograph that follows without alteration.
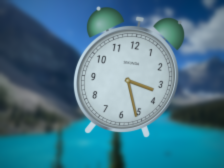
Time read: 3:26
